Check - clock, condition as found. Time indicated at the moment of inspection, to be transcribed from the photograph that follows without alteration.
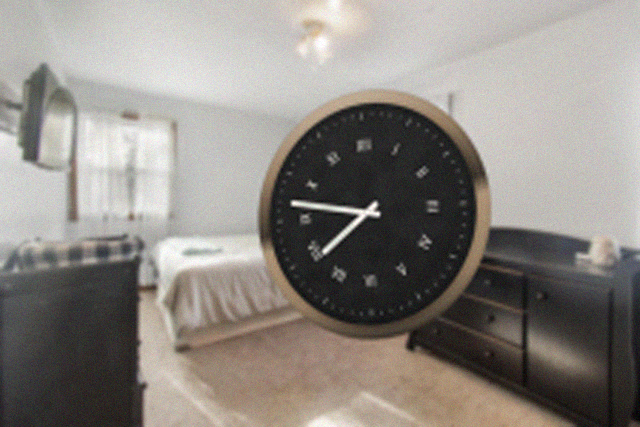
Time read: 7:47
